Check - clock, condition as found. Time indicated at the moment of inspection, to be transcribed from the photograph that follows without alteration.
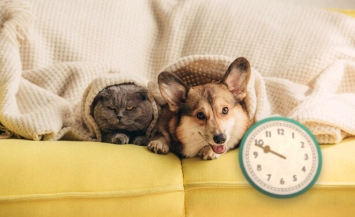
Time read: 9:49
